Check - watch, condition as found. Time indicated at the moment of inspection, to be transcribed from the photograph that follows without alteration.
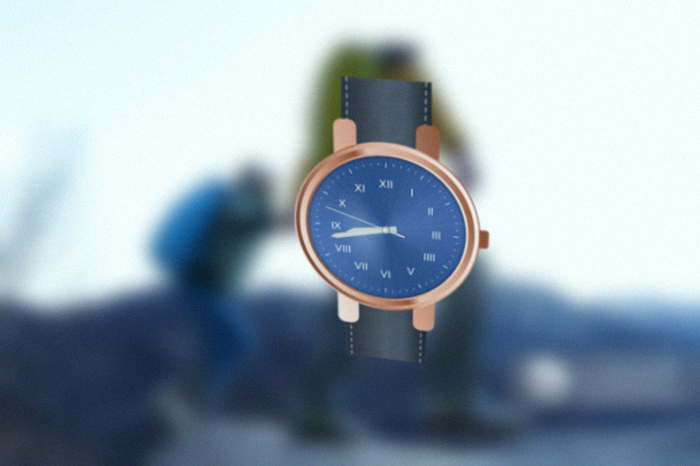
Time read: 8:42:48
